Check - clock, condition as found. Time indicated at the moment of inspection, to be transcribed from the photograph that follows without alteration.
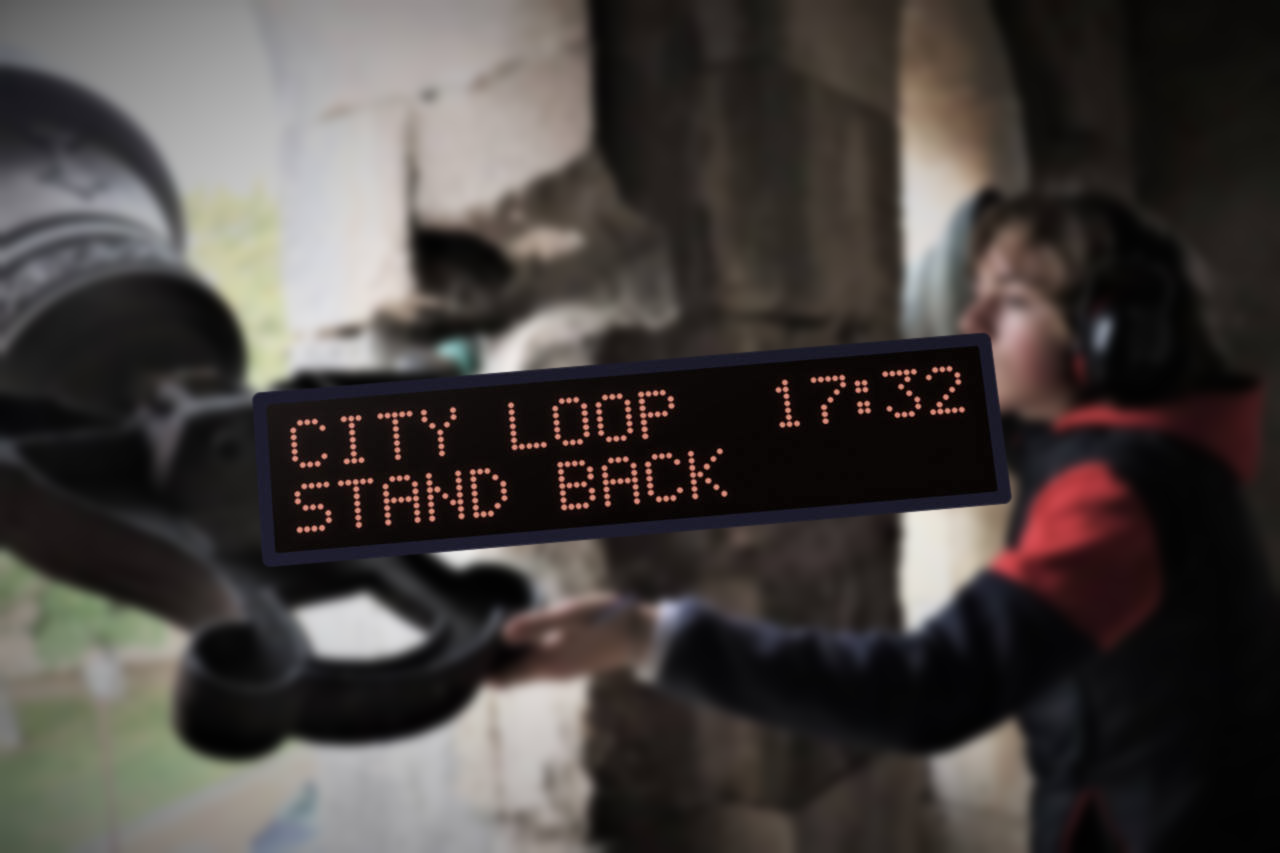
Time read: 17:32
